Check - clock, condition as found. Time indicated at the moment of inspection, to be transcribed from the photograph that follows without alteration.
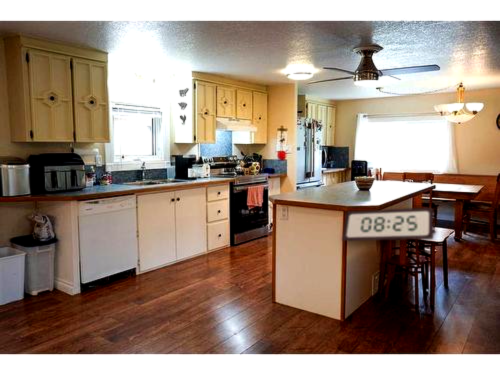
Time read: 8:25
